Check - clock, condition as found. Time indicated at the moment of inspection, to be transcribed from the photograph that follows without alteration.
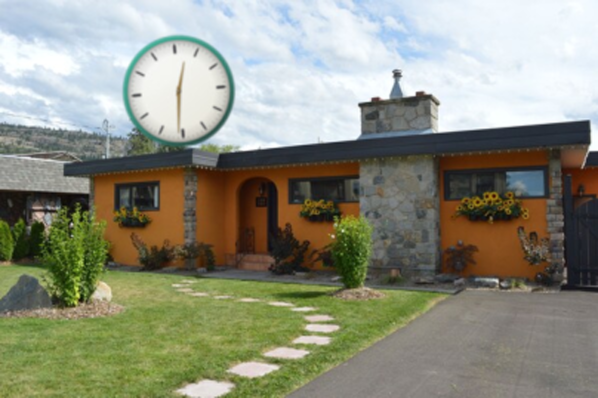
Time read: 12:31
